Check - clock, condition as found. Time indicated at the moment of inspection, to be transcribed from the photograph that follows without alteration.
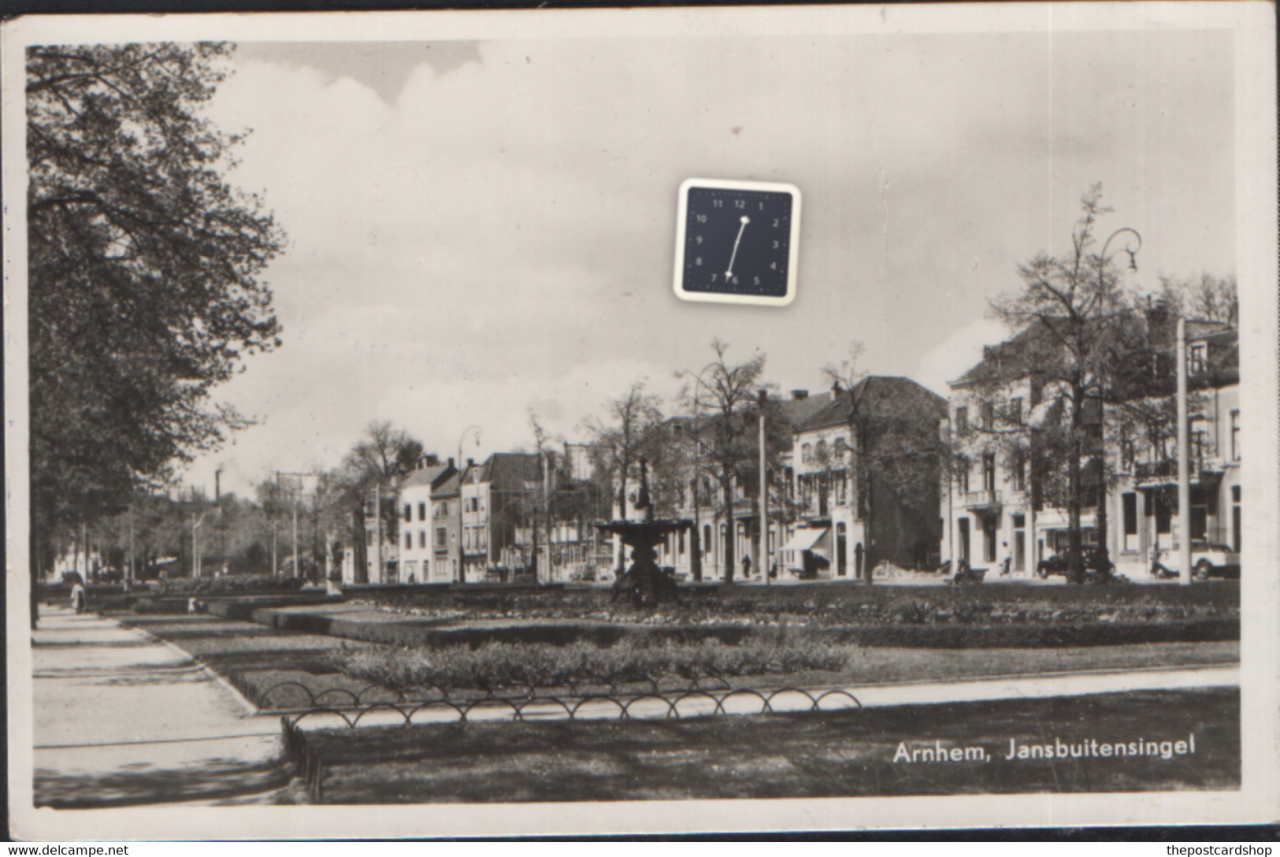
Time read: 12:32
